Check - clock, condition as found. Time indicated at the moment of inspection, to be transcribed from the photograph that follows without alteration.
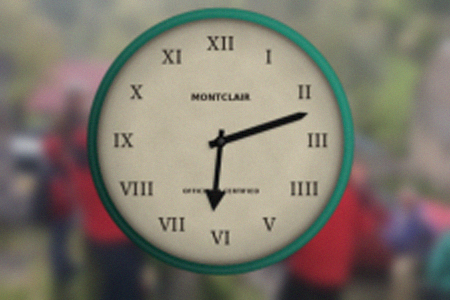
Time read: 6:12
